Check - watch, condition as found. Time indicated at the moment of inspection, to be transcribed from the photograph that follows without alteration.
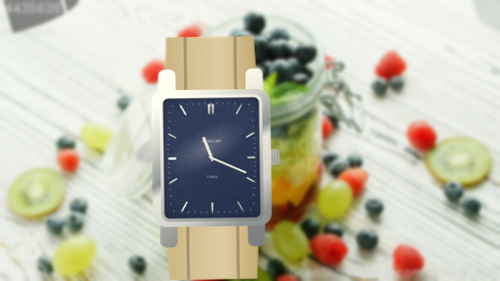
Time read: 11:19
